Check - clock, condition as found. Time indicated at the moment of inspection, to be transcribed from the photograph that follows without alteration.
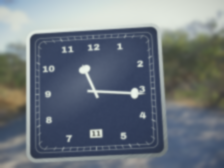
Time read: 11:16
